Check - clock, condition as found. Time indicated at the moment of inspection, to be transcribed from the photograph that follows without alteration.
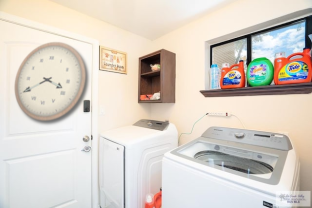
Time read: 3:40
